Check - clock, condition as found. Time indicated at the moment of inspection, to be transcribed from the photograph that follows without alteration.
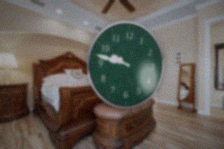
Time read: 9:47
